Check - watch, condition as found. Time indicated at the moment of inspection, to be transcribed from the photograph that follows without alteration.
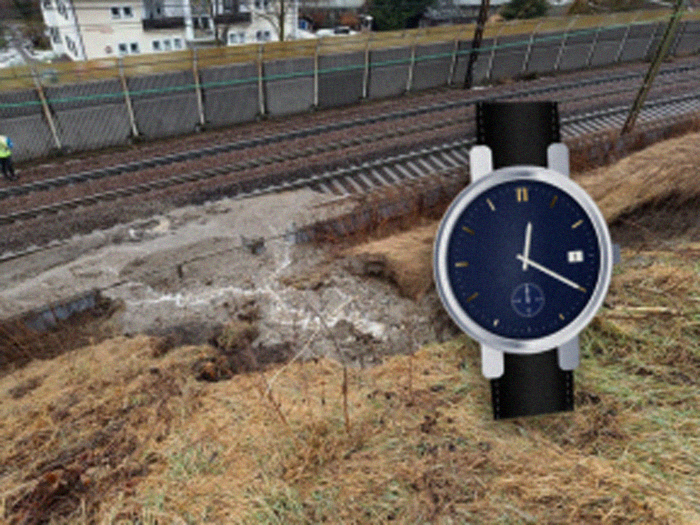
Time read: 12:20
